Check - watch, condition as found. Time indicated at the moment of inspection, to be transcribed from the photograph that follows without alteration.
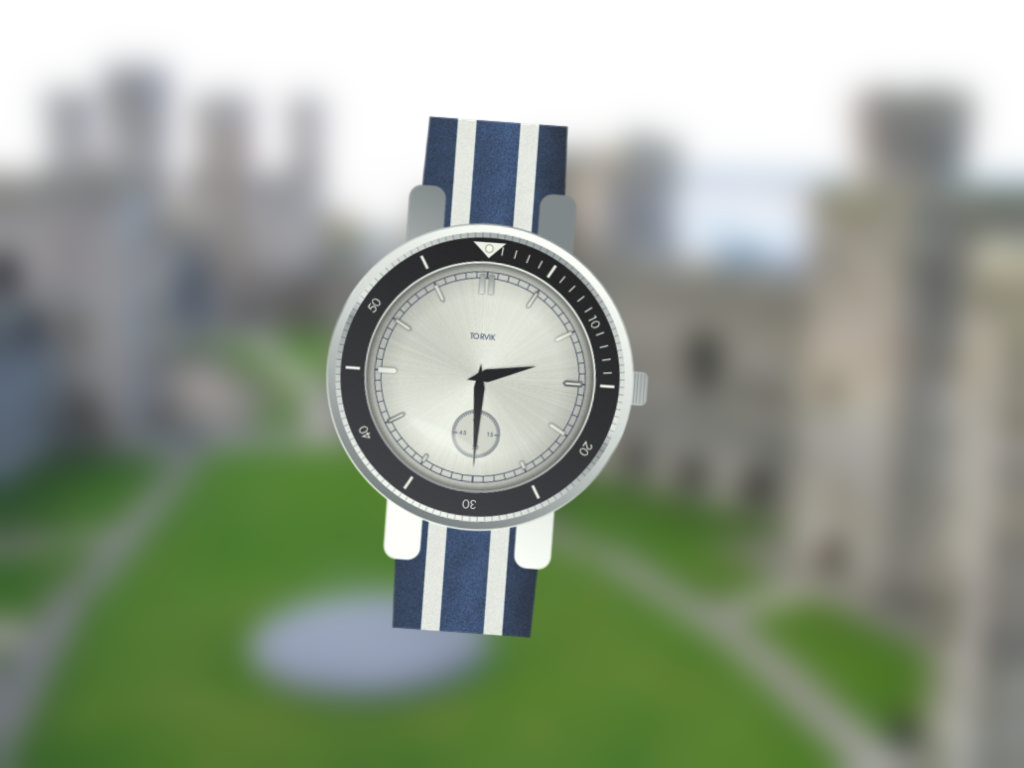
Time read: 2:30
